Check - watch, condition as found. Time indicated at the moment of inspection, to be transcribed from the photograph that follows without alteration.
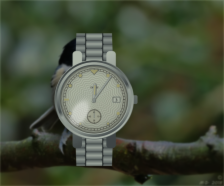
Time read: 12:06
